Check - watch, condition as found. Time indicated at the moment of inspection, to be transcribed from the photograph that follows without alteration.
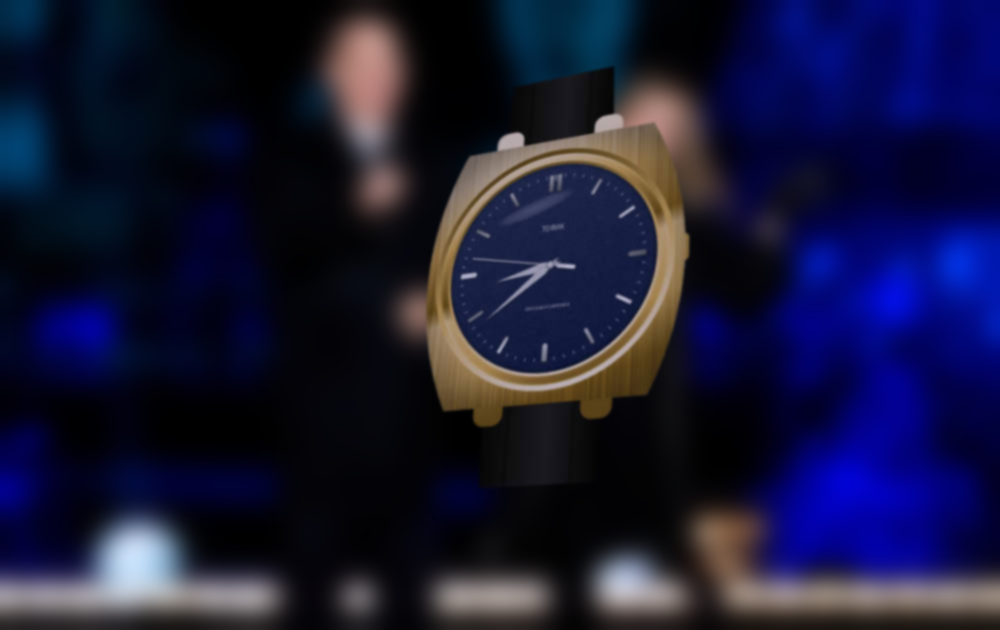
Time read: 8:38:47
